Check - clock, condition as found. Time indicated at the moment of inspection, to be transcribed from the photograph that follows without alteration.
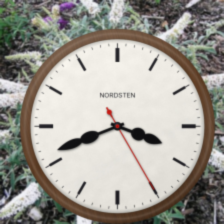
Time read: 3:41:25
